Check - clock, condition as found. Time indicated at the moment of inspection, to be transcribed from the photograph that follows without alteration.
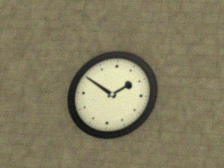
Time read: 1:50
